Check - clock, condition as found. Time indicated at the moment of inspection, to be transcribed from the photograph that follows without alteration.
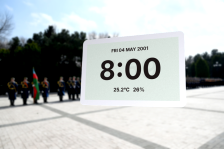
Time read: 8:00
